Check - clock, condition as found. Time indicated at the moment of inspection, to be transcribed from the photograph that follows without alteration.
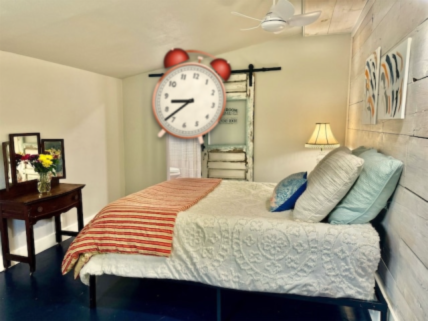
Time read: 8:37
